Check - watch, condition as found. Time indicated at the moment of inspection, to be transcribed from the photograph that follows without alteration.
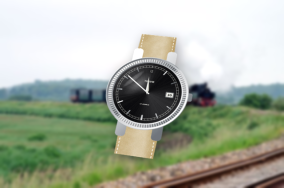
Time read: 11:51
